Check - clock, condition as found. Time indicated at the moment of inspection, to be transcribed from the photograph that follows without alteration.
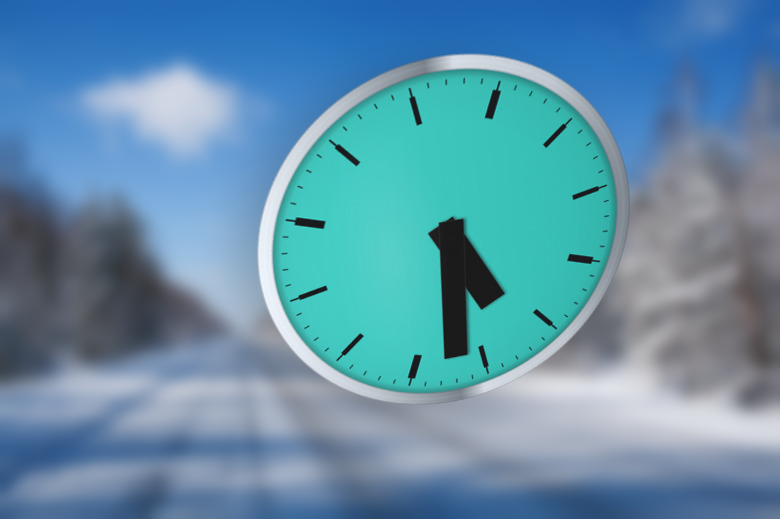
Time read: 4:27
